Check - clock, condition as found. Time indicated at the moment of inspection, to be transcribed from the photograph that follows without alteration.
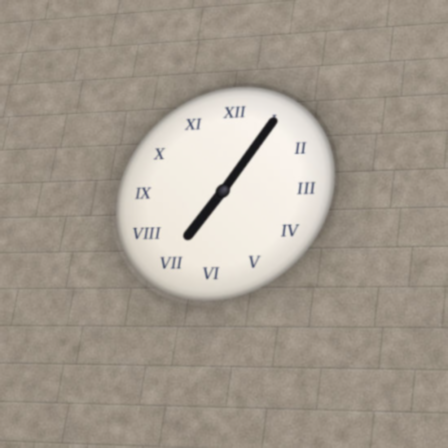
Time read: 7:05
